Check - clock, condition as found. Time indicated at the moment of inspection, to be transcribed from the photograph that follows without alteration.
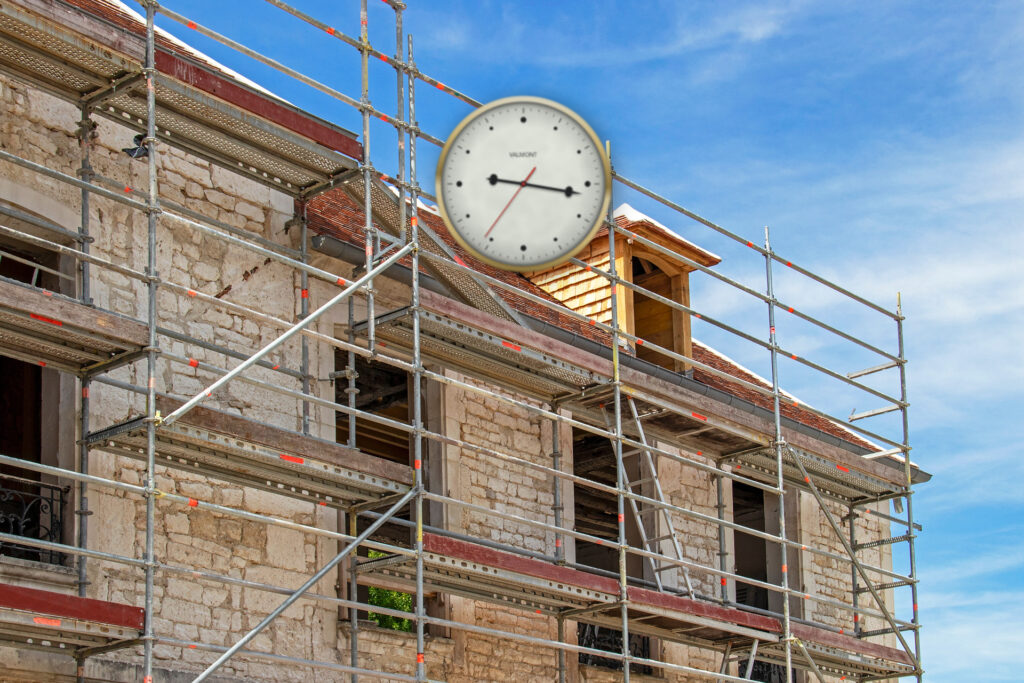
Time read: 9:16:36
